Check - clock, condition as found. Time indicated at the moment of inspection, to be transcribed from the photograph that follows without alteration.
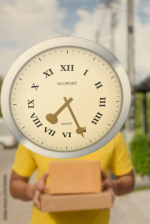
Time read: 7:26
